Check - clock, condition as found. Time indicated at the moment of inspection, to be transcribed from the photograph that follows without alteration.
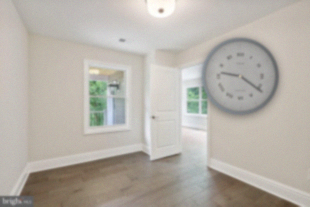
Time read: 9:21
